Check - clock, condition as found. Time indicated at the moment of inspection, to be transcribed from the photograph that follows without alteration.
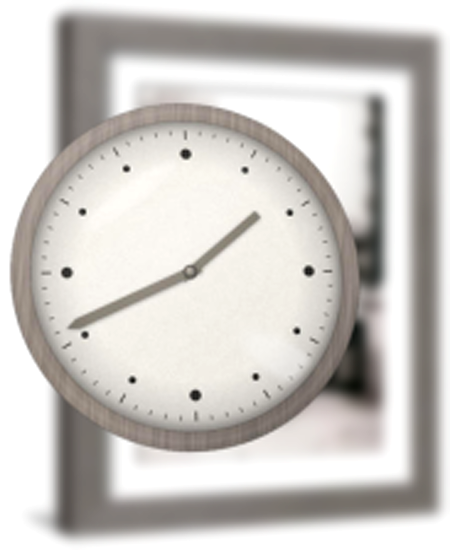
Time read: 1:41
